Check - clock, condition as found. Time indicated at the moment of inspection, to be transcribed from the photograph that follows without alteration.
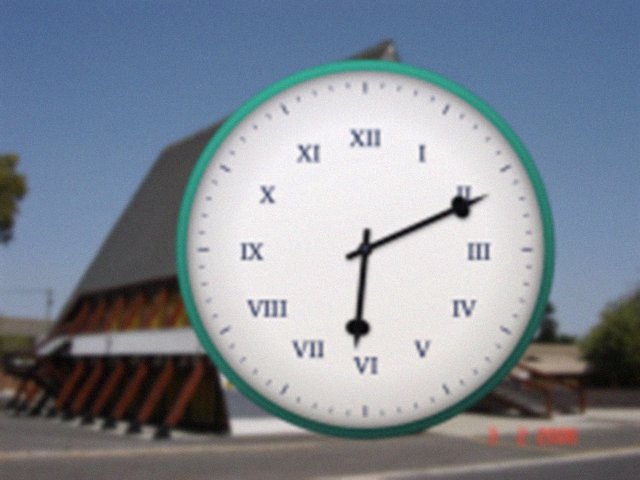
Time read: 6:11
